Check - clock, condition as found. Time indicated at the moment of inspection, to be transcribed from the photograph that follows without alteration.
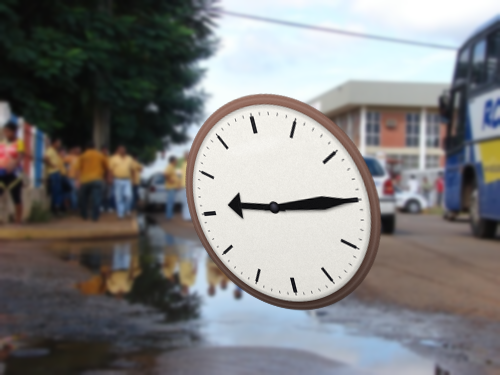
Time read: 9:15
